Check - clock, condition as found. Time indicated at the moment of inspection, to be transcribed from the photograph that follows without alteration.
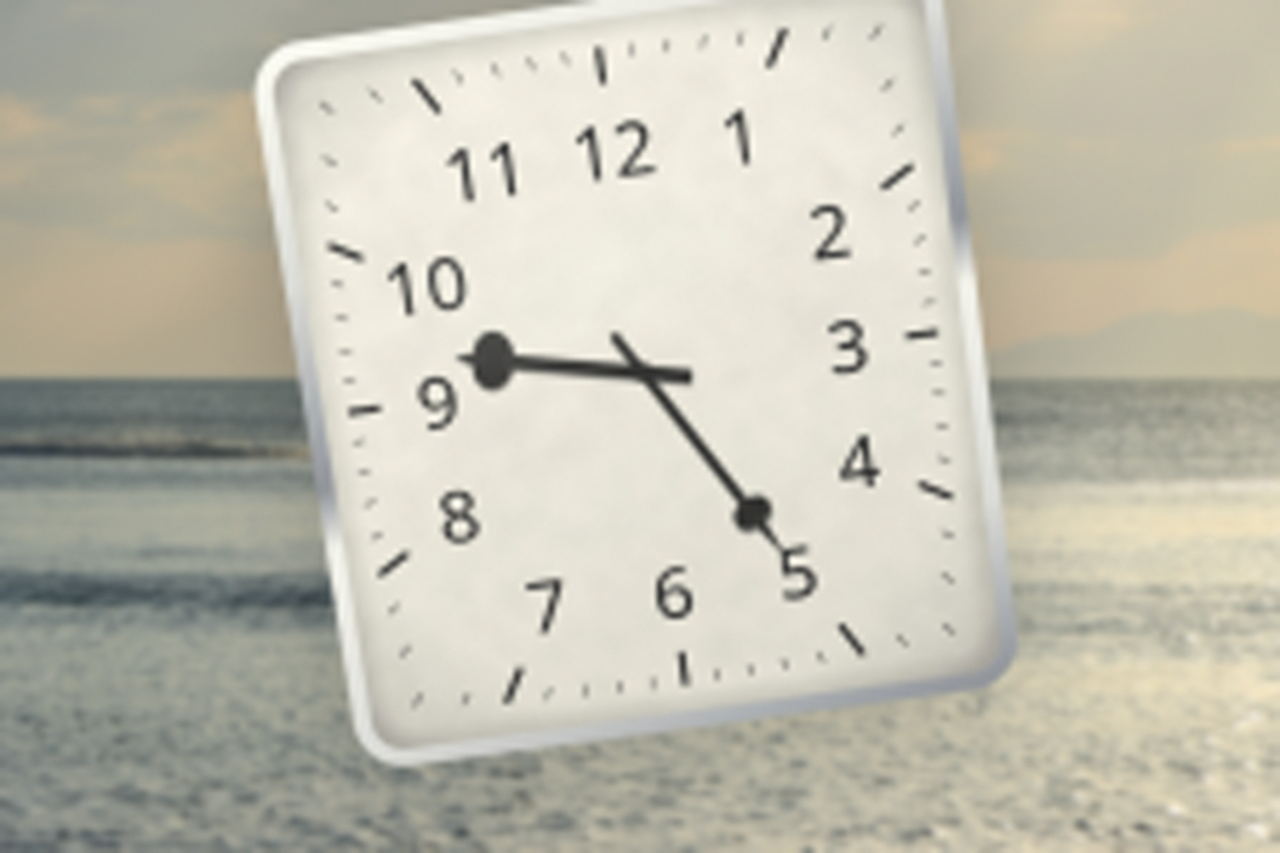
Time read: 9:25
